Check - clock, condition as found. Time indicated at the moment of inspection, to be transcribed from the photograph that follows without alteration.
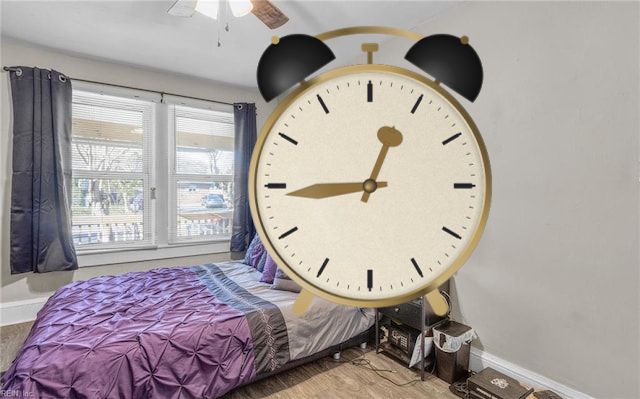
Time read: 12:44
